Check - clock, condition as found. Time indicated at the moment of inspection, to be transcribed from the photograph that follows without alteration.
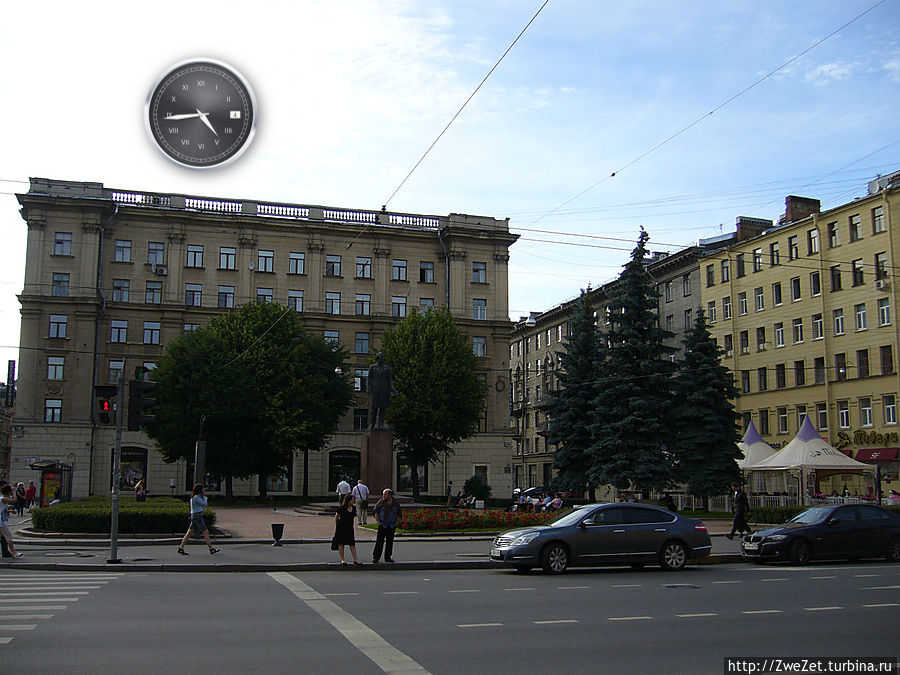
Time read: 4:44
